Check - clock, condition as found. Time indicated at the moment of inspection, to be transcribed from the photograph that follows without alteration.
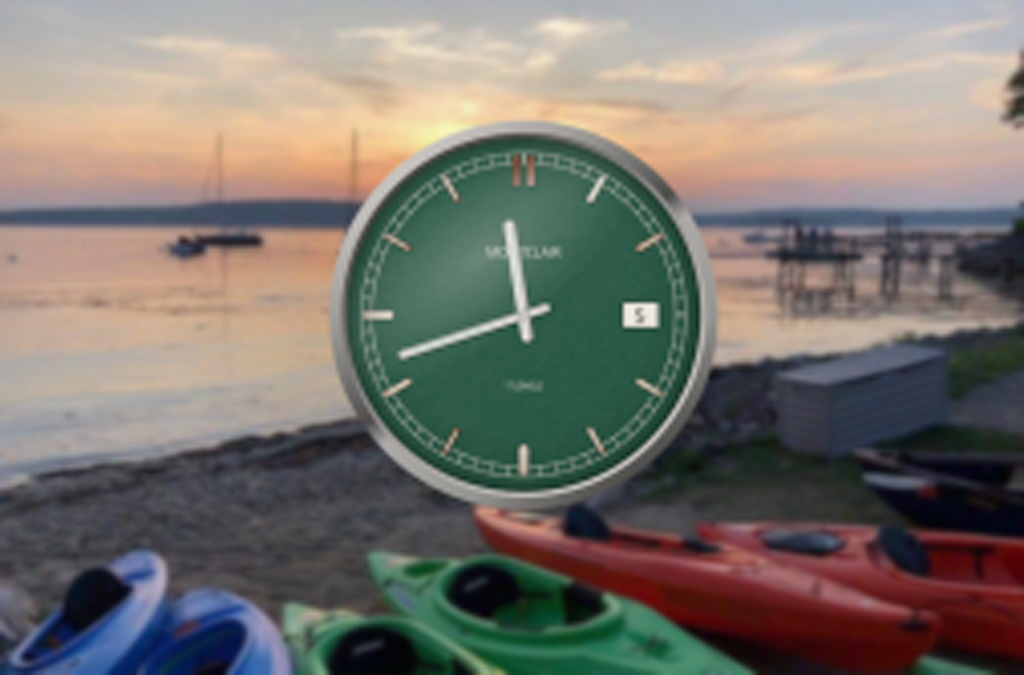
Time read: 11:42
